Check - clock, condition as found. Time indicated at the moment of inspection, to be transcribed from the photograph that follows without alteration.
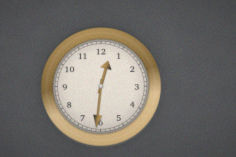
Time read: 12:31
